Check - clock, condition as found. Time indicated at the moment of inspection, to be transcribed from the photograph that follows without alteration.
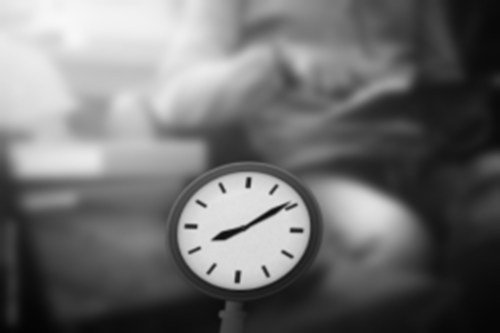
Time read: 8:09
